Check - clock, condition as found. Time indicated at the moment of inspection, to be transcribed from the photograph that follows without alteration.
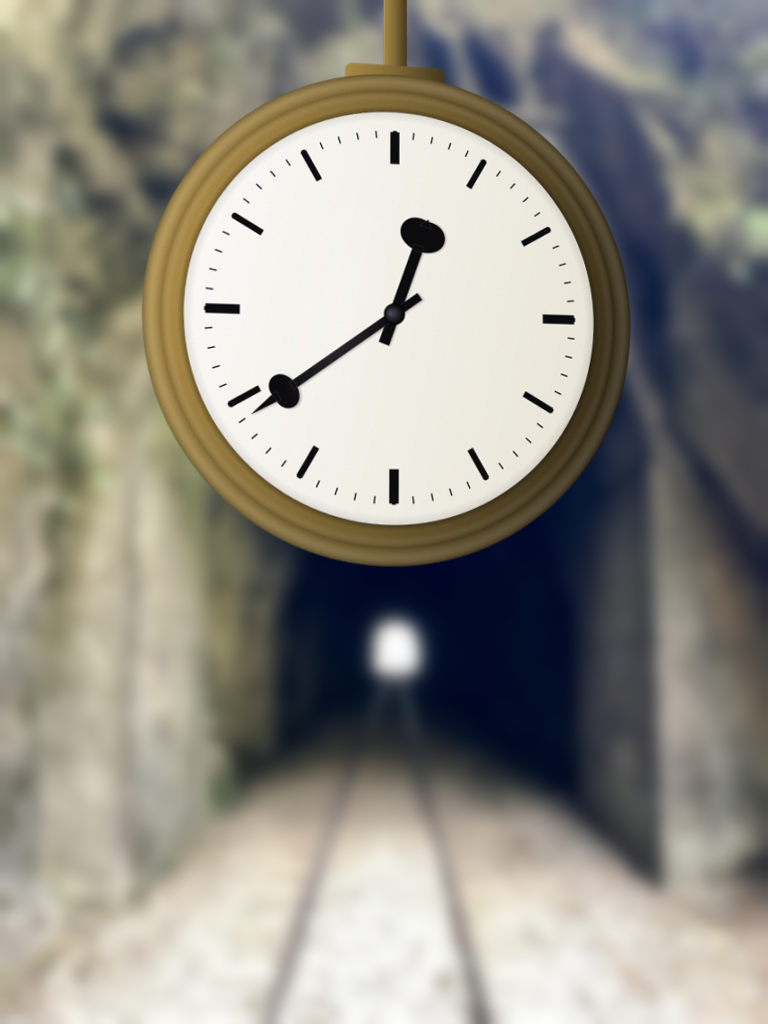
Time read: 12:39
